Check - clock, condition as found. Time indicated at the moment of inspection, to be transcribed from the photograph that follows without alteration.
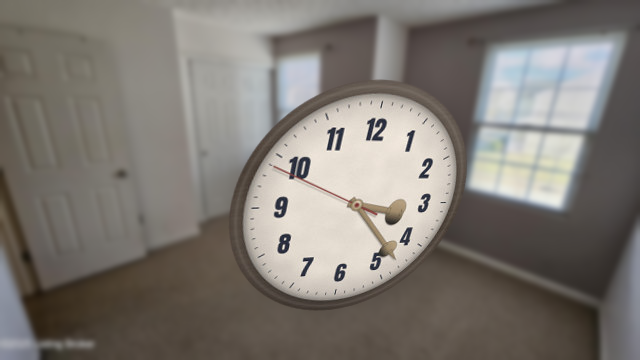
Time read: 3:22:49
